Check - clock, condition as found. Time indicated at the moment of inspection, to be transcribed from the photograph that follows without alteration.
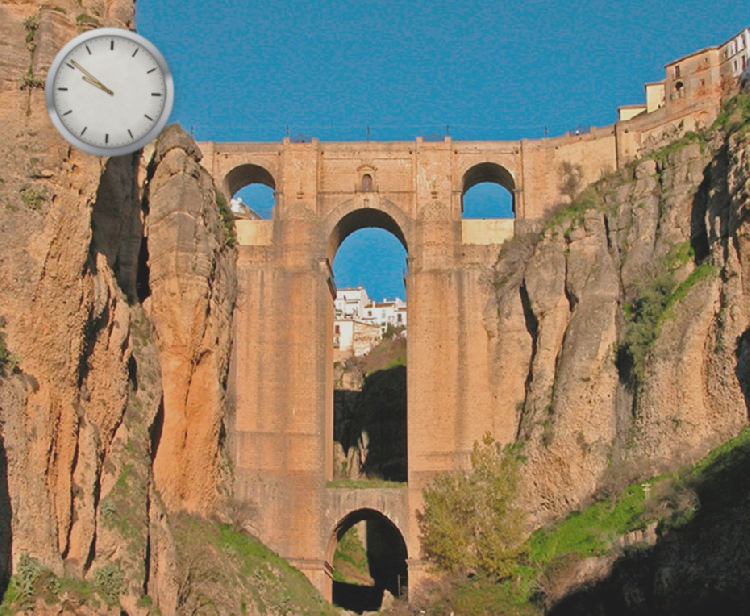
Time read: 9:51
